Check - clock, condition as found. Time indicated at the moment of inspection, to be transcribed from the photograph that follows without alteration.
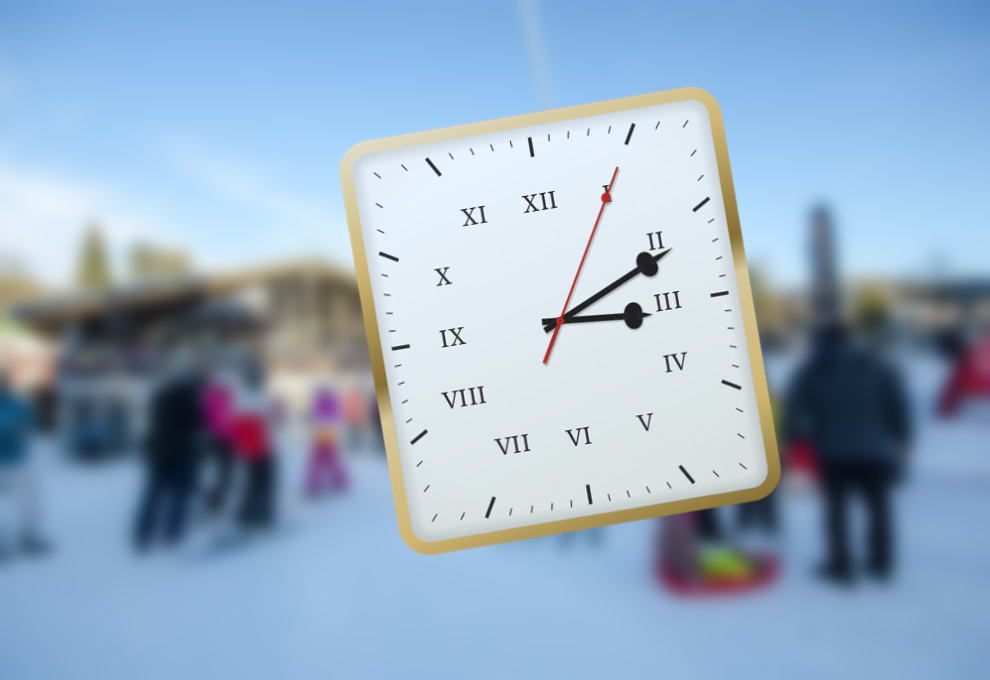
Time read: 3:11:05
